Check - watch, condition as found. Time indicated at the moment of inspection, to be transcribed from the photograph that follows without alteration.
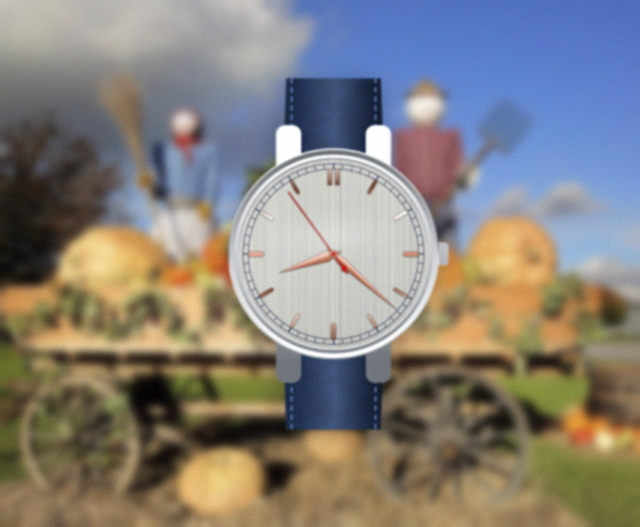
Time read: 8:21:54
